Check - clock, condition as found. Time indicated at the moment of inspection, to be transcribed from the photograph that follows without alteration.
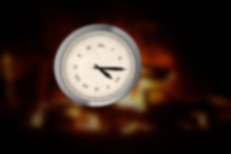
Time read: 4:15
